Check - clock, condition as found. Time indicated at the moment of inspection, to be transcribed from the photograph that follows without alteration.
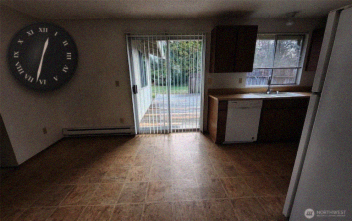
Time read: 12:32
